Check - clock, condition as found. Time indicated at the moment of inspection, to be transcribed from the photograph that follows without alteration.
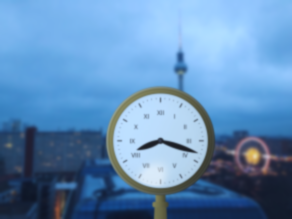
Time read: 8:18
